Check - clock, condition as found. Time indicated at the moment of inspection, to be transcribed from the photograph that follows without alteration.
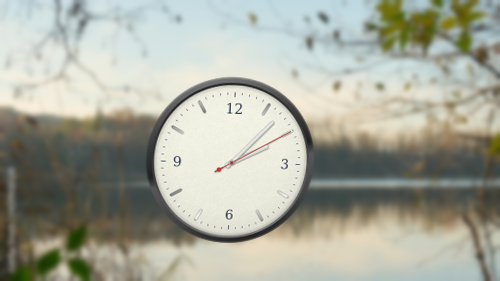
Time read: 2:07:10
